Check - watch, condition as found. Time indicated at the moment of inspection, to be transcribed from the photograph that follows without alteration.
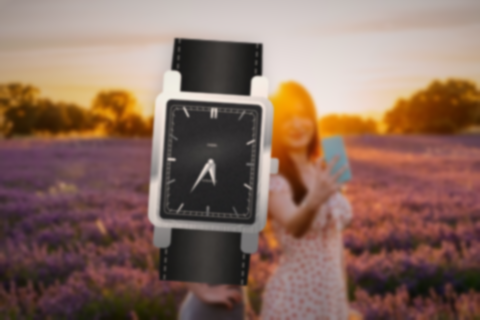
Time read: 5:35
